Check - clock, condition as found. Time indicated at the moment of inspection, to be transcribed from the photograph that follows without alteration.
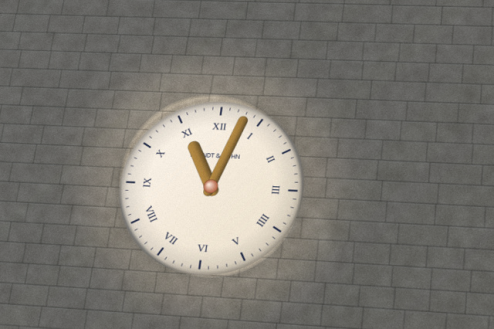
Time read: 11:03
